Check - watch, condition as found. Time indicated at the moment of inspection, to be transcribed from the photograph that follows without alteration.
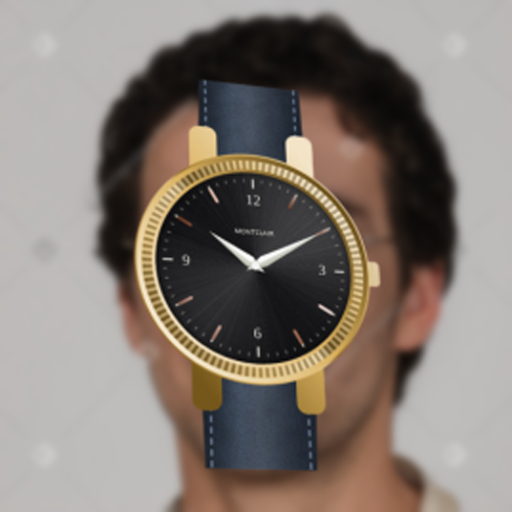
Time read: 10:10
